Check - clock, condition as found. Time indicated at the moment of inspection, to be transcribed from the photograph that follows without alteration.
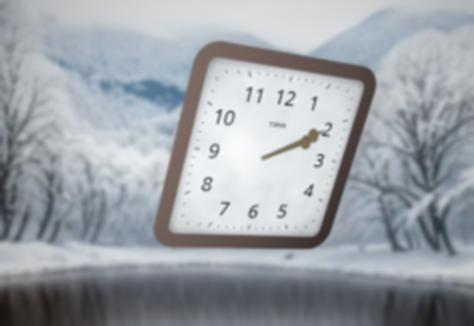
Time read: 2:10
